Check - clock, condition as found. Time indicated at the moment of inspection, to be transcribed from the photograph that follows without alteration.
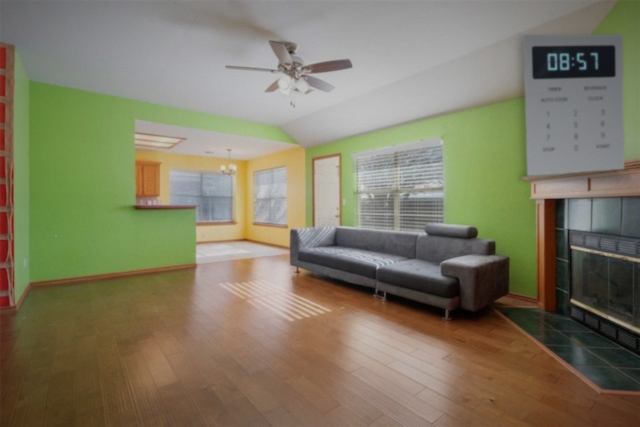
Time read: 8:57
